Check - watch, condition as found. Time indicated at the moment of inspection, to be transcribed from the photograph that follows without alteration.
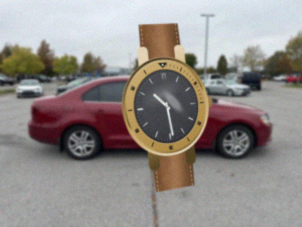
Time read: 10:29
